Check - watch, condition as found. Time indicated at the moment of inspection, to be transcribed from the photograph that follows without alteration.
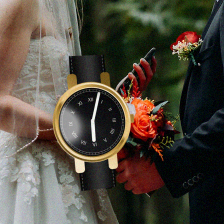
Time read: 6:03
